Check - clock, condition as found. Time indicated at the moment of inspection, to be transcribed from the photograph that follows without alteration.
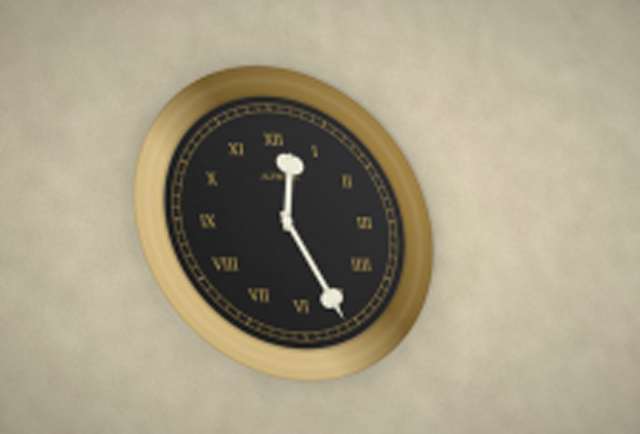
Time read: 12:26
